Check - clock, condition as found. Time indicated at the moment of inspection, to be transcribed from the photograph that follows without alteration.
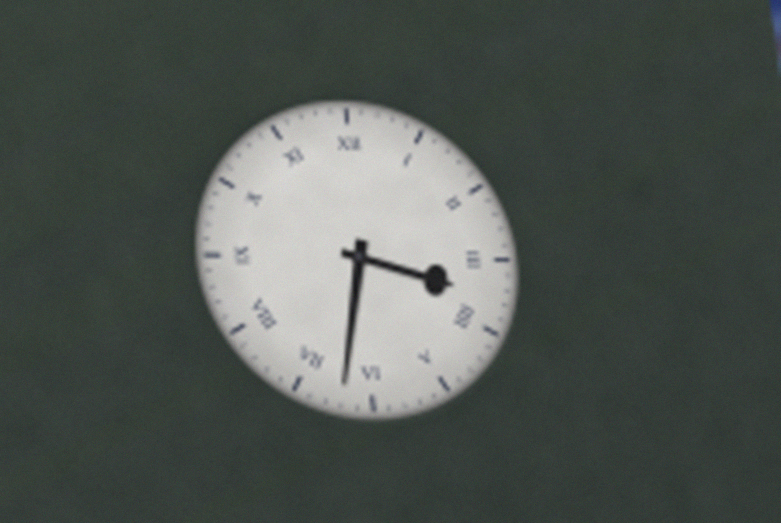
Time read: 3:32
